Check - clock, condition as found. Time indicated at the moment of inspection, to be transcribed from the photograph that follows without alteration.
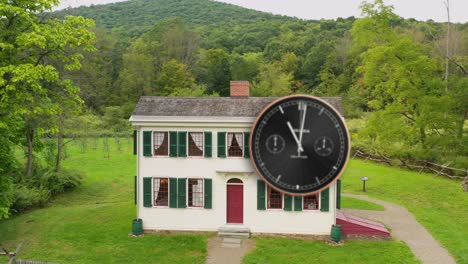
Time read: 11:01
